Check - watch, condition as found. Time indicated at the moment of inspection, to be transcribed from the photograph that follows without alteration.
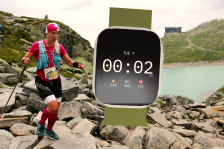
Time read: 0:02
